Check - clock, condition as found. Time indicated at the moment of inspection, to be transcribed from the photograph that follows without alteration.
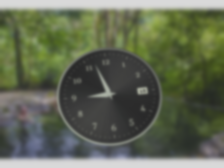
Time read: 8:57
